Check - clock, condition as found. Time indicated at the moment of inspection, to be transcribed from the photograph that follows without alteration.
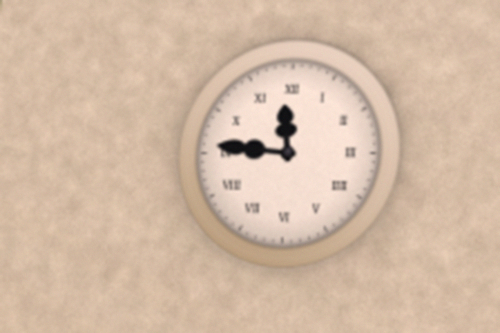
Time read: 11:46
